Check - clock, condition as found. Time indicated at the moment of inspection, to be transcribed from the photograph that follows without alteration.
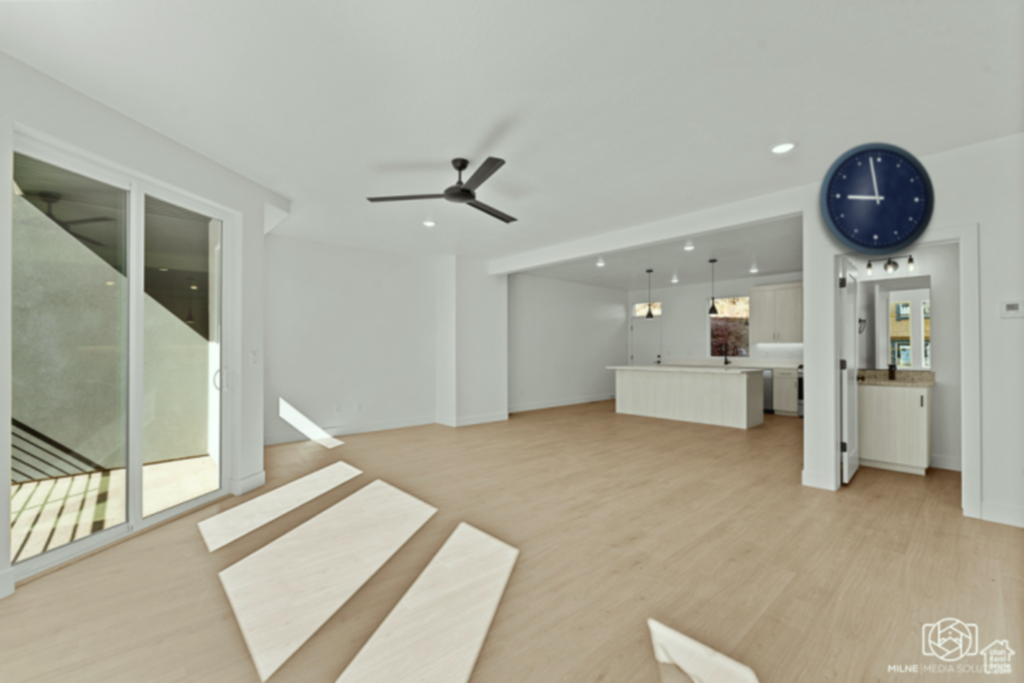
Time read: 8:58
